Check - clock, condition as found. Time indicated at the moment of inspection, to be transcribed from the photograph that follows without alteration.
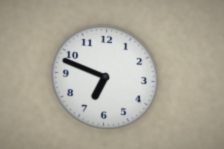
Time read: 6:48
